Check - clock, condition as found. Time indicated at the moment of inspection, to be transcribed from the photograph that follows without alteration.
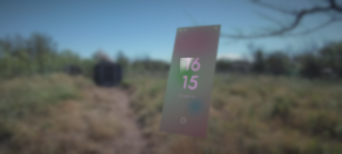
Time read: 16:15
